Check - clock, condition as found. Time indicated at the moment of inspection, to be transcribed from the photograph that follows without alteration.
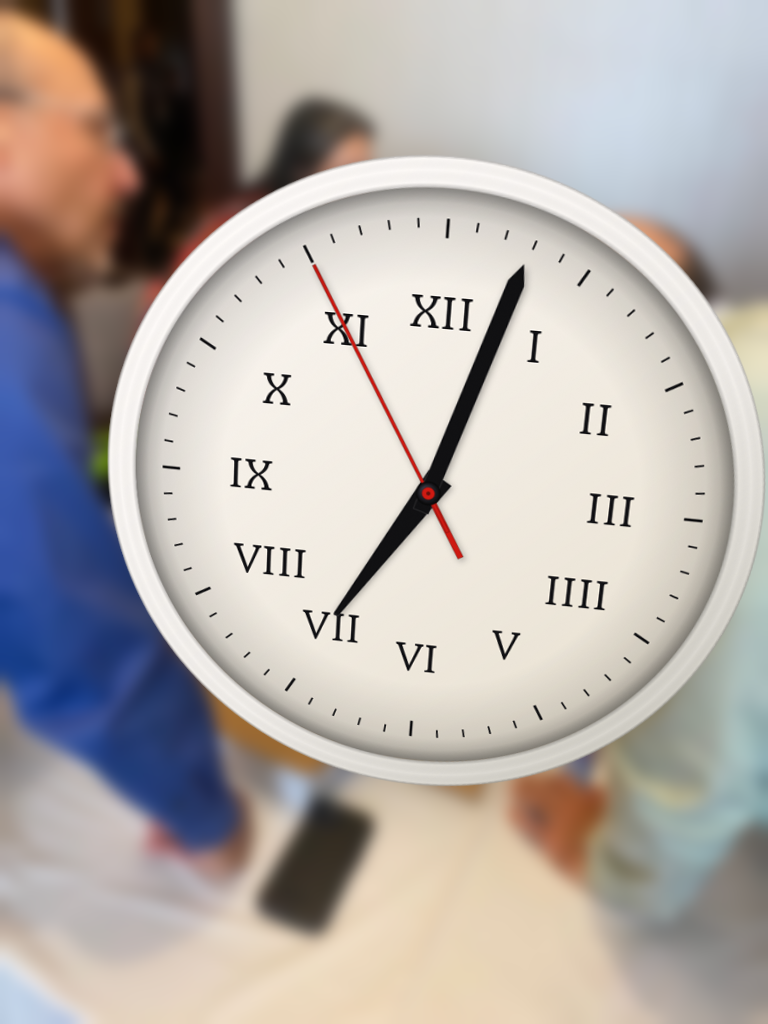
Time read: 7:02:55
